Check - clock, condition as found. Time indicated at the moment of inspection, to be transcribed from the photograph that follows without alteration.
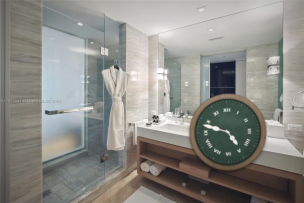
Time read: 4:48
